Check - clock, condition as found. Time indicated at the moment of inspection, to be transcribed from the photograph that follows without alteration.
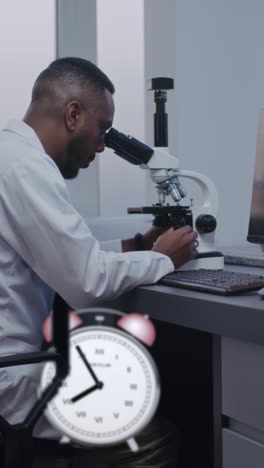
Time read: 7:55
